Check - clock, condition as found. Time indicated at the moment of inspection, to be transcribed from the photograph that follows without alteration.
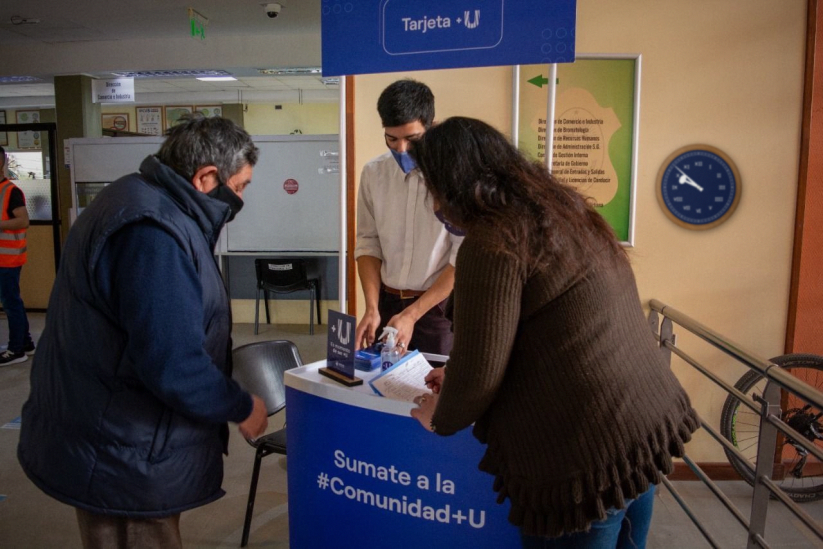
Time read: 9:52
